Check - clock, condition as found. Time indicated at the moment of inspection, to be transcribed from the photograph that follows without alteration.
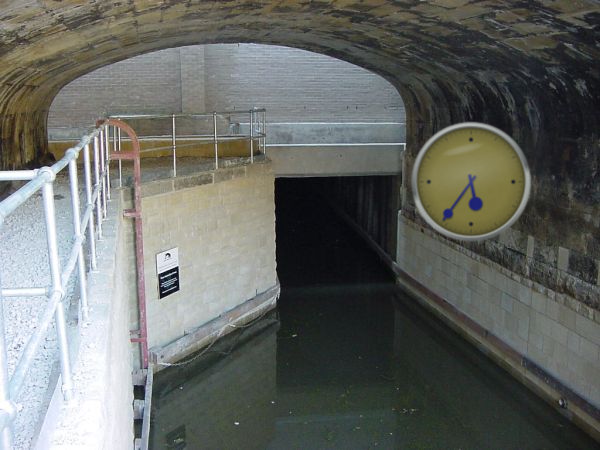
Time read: 5:36
